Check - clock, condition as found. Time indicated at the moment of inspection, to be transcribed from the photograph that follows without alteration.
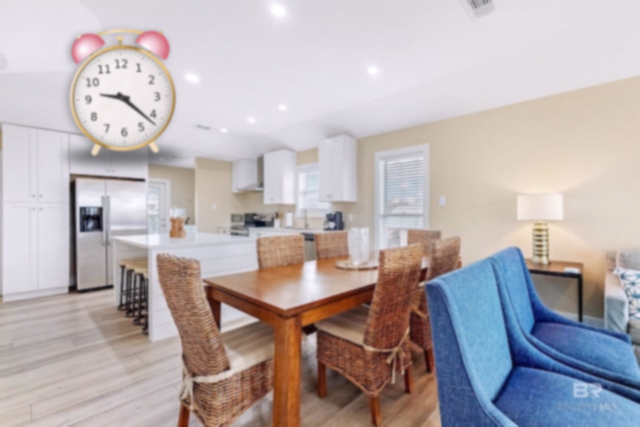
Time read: 9:22
